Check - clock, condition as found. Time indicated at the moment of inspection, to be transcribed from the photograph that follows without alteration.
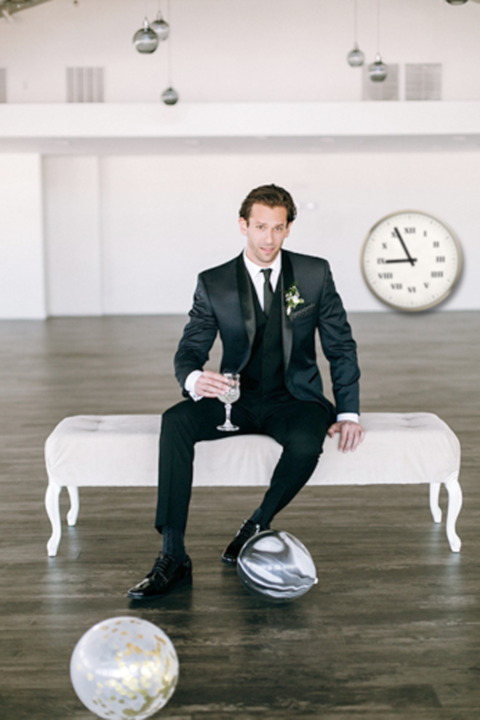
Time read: 8:56
